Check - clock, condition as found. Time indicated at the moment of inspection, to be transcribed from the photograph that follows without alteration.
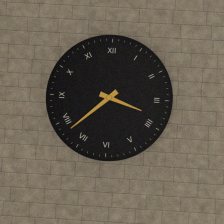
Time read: 3:38
